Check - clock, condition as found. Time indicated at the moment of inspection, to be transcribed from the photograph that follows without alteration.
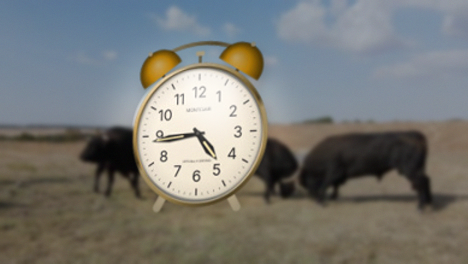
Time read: 4:44
